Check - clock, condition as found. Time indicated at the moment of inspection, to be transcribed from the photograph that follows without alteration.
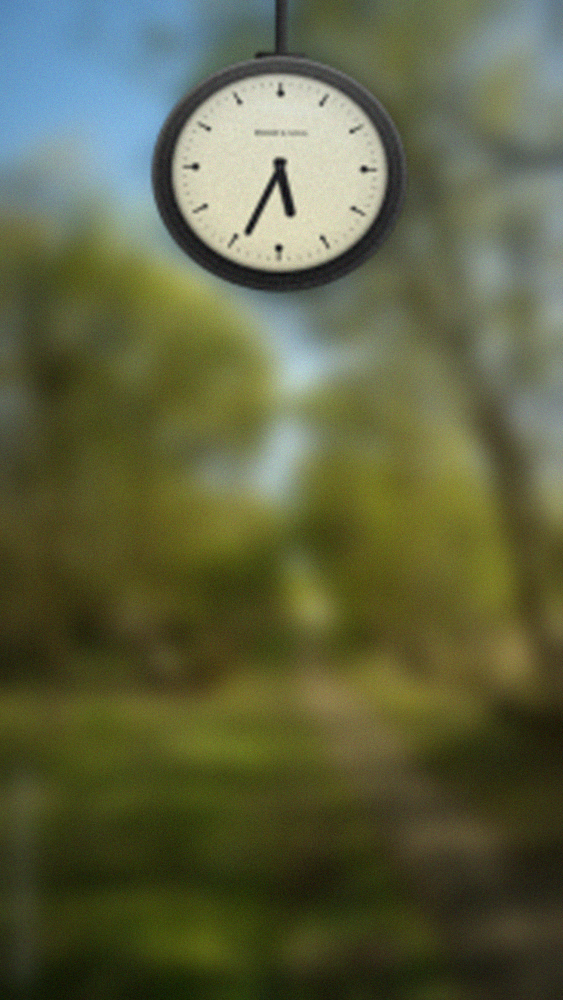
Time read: 5:34
